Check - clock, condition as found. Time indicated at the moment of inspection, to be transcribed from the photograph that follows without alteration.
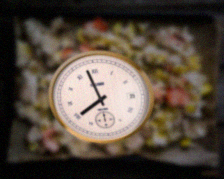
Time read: 7:58
